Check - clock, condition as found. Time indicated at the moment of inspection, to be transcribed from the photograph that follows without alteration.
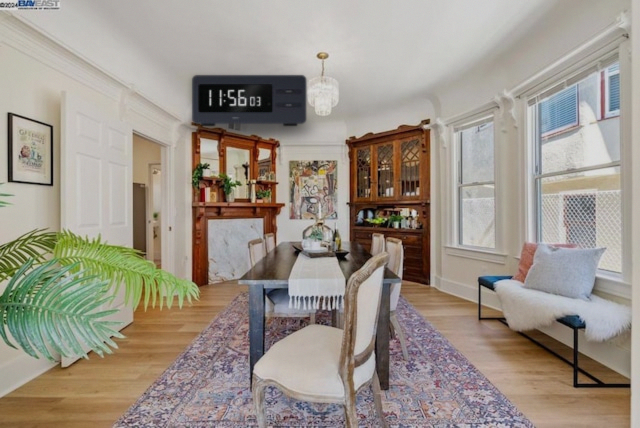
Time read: 11:56
